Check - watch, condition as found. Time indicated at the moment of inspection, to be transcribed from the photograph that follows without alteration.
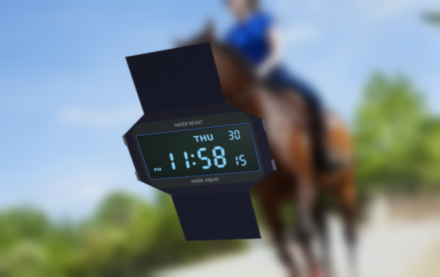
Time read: 11:58:15
